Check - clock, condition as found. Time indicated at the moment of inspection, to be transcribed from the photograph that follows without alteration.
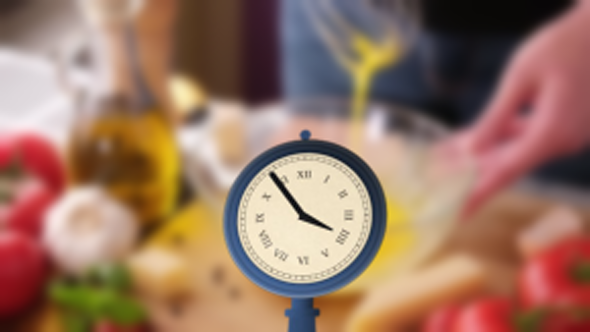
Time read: 3:54
